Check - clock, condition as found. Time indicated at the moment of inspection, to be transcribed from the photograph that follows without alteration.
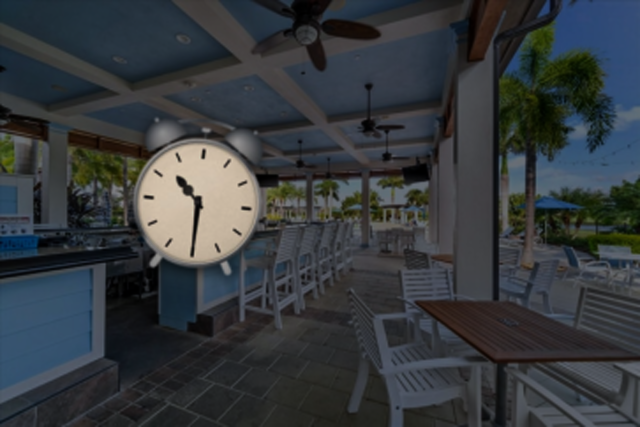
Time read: 10:30
